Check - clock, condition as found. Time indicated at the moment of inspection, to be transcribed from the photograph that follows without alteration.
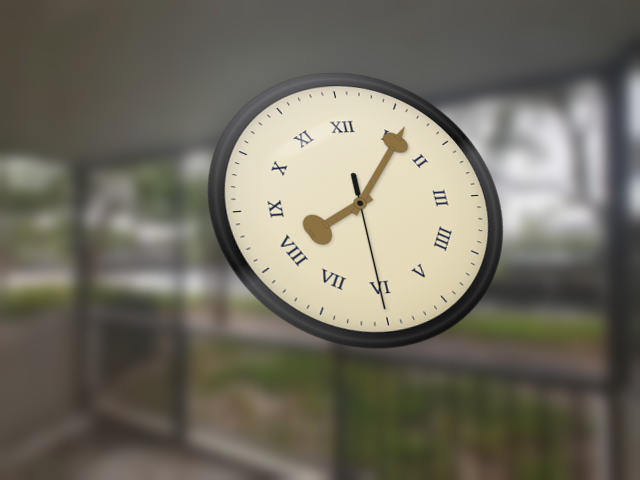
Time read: 8:06:30
